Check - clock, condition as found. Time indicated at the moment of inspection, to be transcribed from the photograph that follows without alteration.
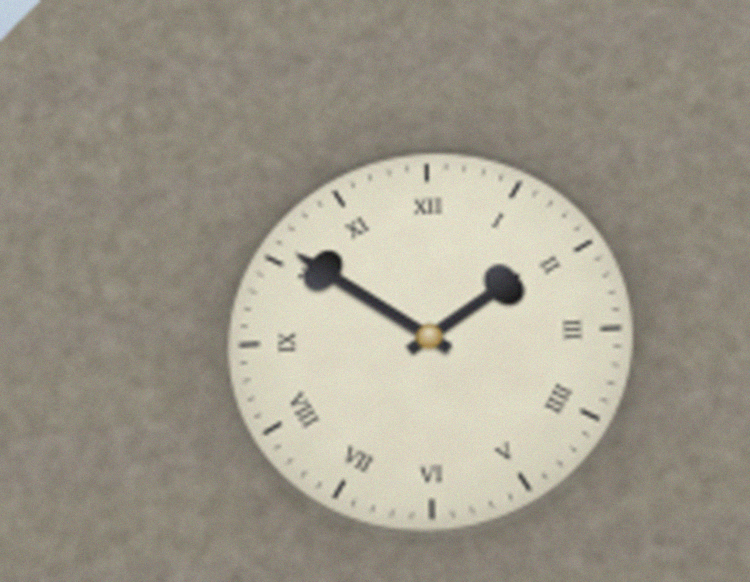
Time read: 1:51
